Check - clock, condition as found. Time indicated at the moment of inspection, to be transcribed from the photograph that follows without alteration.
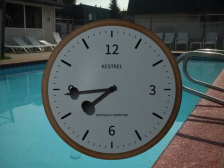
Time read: 7:44
